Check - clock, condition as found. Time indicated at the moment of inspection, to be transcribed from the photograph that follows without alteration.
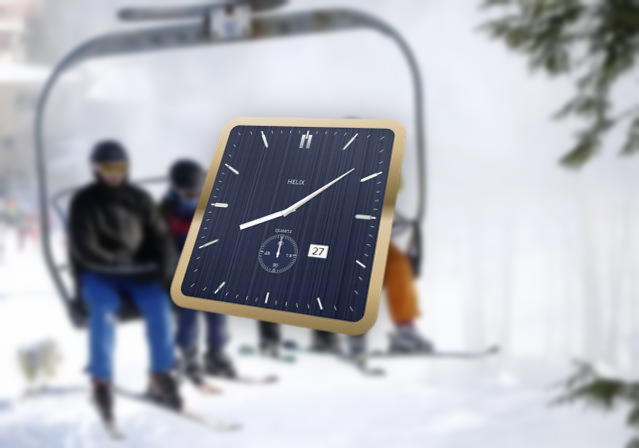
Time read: 8:08
